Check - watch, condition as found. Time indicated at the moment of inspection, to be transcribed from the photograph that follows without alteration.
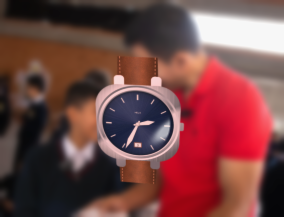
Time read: 2:34
